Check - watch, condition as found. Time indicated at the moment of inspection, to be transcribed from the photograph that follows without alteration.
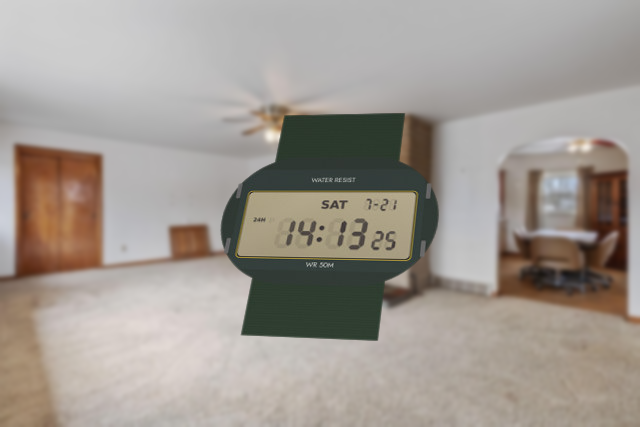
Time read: 14:13:25
